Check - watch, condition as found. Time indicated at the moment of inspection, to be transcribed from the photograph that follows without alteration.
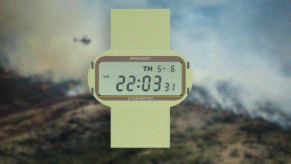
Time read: 22:03:31
